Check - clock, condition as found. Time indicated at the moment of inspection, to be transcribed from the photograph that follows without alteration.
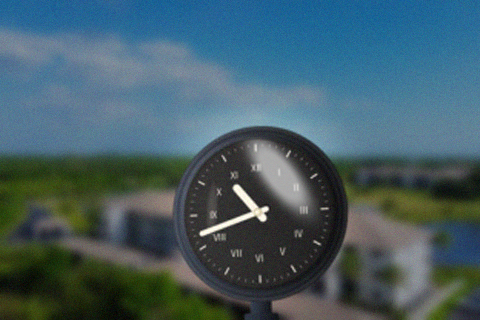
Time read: 10:42
